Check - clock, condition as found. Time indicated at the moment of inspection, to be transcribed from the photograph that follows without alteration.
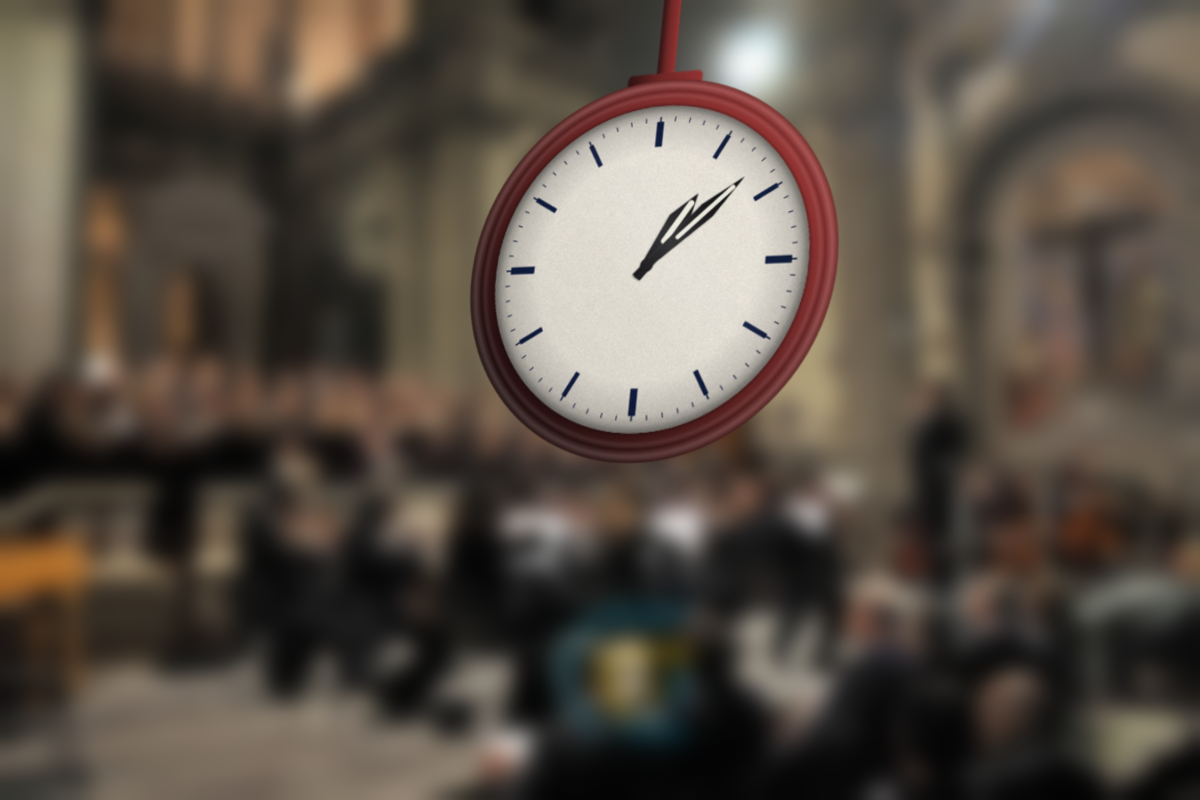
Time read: 1:08
